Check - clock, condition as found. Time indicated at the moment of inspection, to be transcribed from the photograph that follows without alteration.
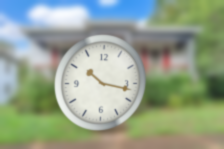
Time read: 10:17
